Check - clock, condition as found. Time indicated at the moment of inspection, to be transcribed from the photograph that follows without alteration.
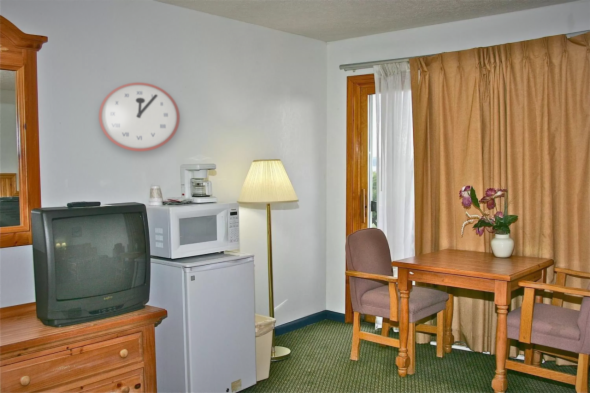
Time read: 12:06
